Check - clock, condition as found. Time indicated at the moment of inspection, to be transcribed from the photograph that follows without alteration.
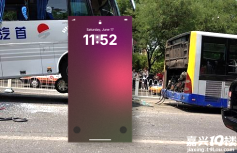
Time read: 11:52
